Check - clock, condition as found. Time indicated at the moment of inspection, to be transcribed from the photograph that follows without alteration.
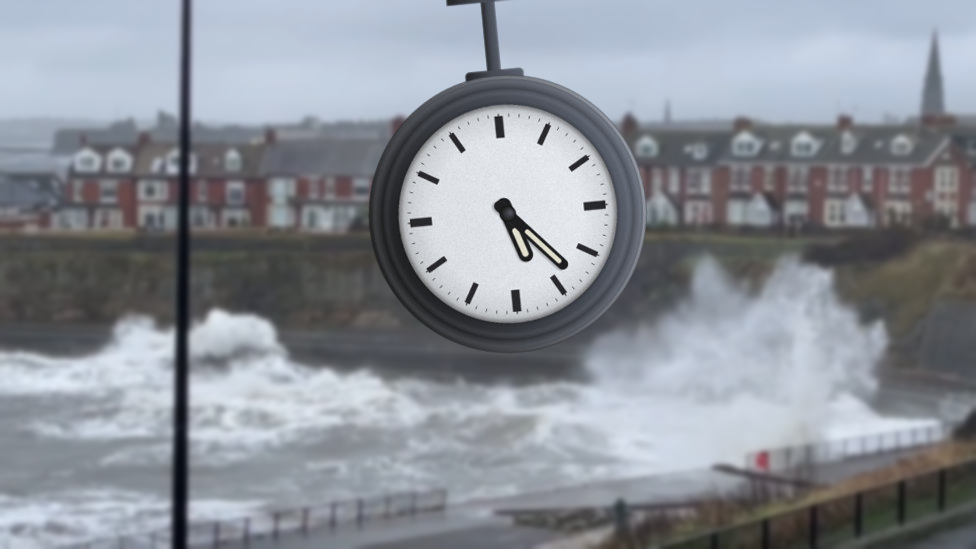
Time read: 5:23
